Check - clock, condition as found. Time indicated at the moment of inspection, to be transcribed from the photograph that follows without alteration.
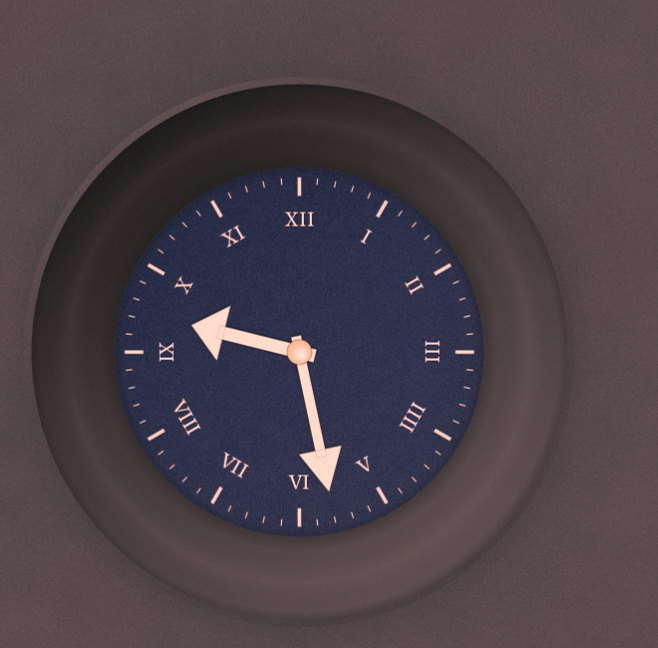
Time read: 9:28
